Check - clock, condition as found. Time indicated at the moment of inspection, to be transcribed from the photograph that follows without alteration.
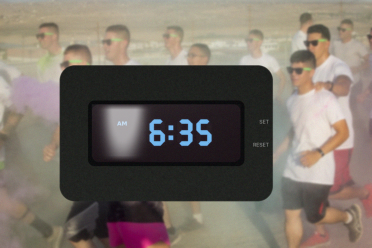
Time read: 6:35
